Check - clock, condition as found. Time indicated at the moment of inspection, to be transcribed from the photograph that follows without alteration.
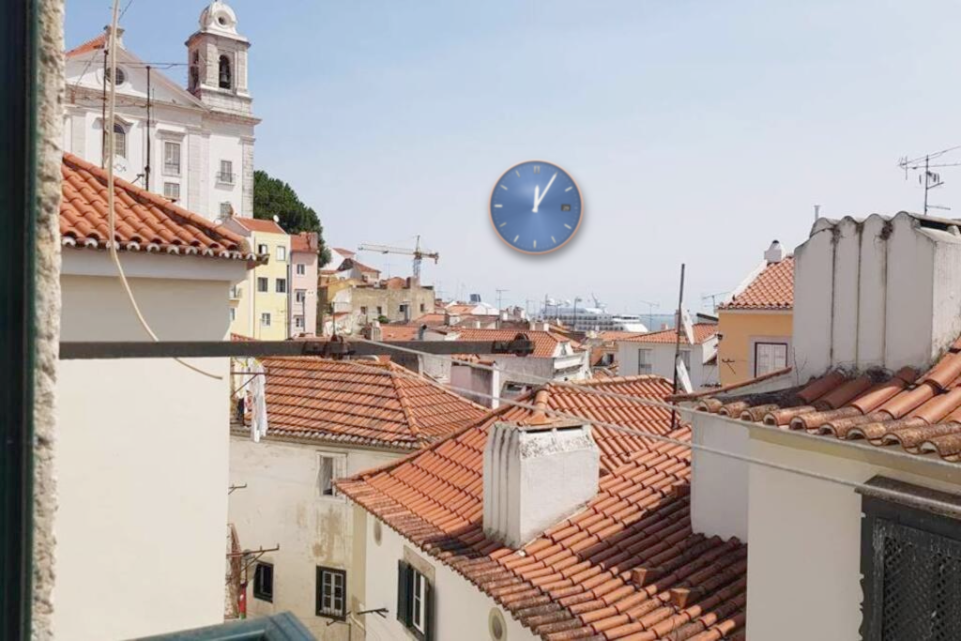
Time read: 12:05
